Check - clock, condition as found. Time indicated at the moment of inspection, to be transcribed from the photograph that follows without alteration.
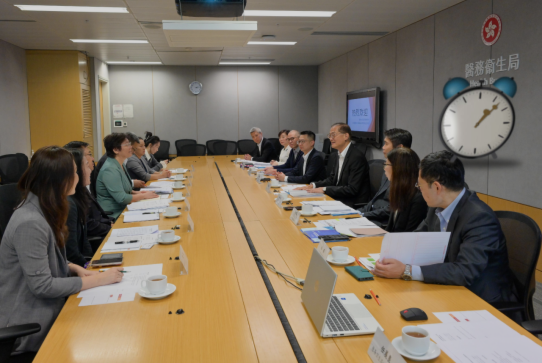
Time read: 1:07
